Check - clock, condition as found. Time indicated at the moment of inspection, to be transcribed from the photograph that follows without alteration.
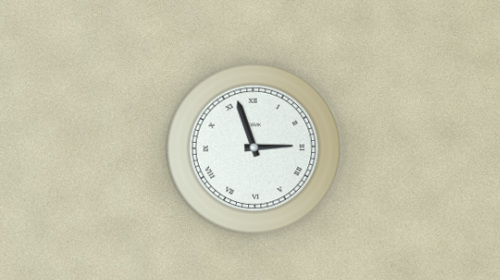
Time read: 2:57
